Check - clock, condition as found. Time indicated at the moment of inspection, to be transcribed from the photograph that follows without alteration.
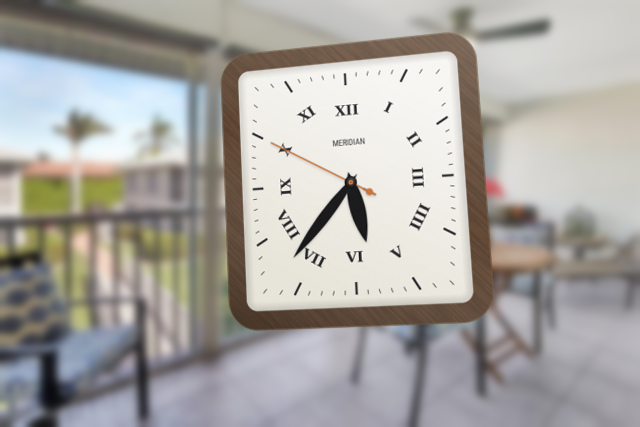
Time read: 5:36:50
